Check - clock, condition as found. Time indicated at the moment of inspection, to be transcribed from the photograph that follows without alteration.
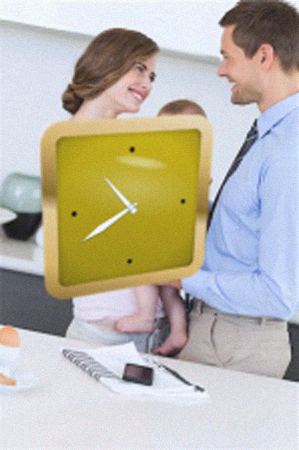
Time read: 10:40
